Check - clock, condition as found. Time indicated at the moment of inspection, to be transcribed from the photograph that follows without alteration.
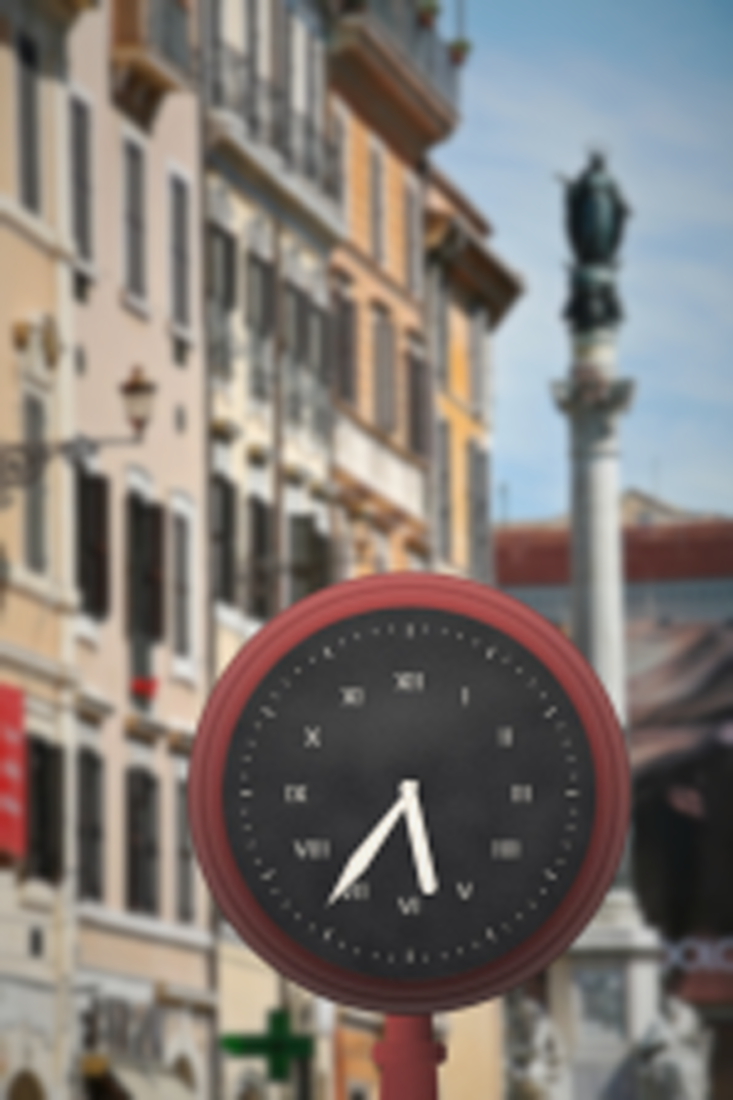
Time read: 5:36
